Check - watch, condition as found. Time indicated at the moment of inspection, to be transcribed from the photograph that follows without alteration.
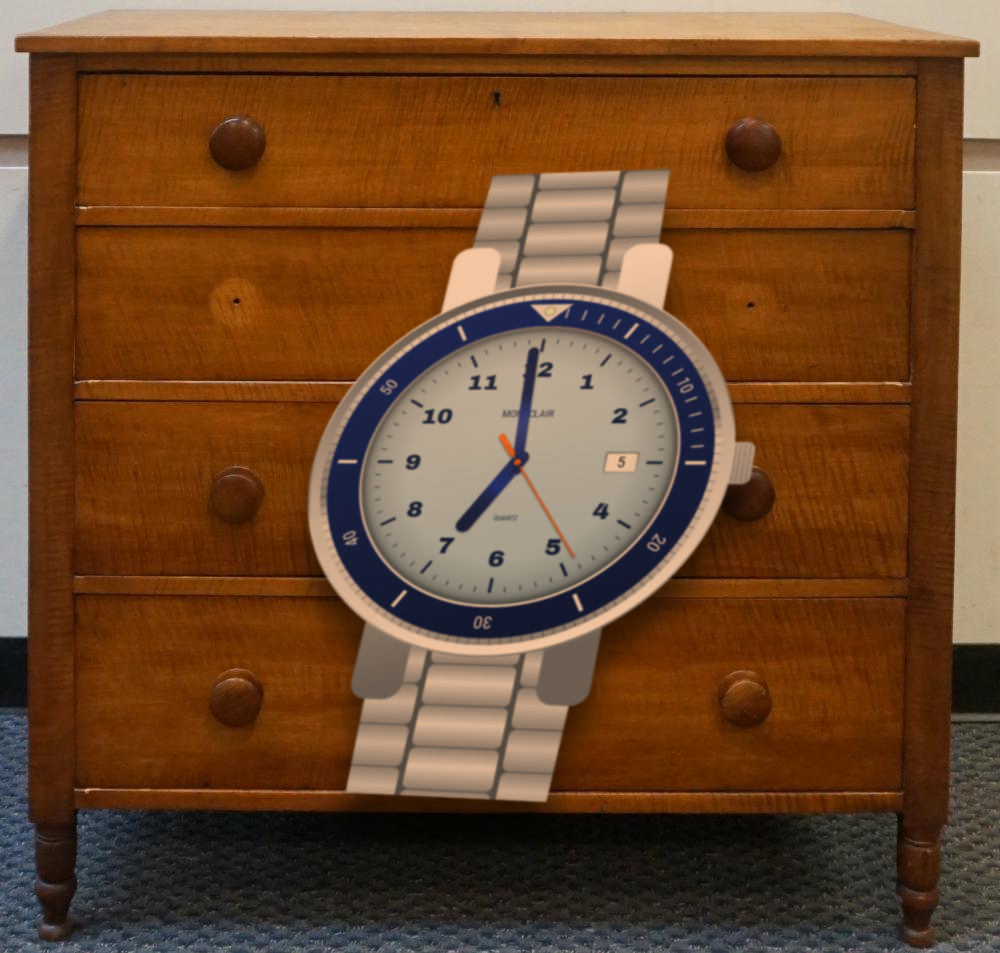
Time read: 6:59:24
